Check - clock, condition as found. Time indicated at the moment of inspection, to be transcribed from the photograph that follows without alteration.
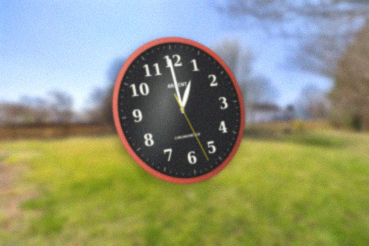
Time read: 12:59:27
